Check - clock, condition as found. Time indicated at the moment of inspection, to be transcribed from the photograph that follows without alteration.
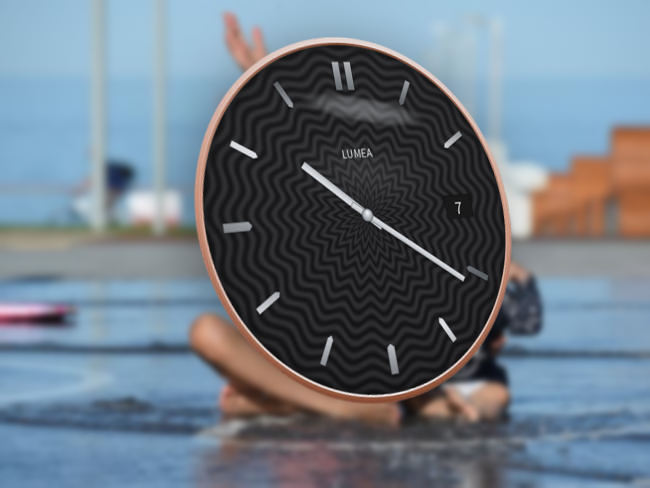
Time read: 10:21
